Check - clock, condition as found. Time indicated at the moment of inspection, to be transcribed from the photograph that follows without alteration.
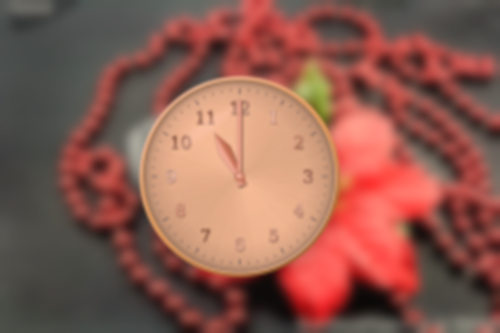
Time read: 11:00
